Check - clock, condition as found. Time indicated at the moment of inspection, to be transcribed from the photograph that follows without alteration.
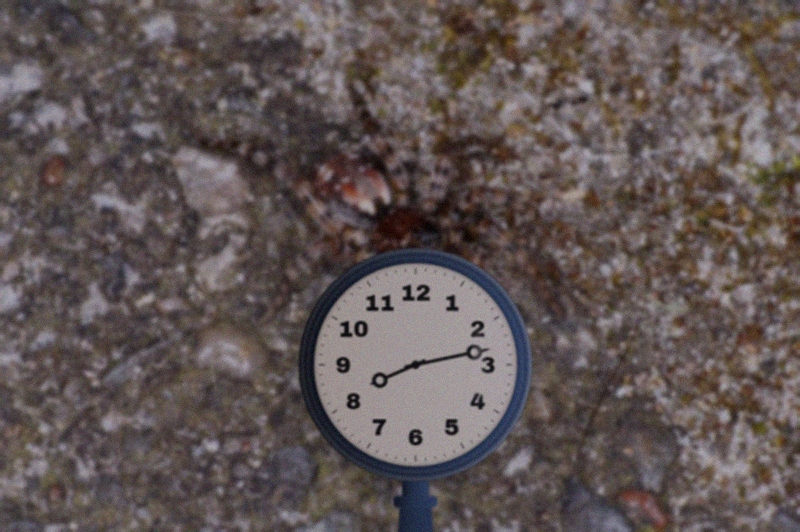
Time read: 8:13
